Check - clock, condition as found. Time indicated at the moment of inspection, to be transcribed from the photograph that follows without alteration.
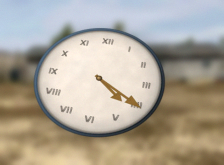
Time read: 4:20
